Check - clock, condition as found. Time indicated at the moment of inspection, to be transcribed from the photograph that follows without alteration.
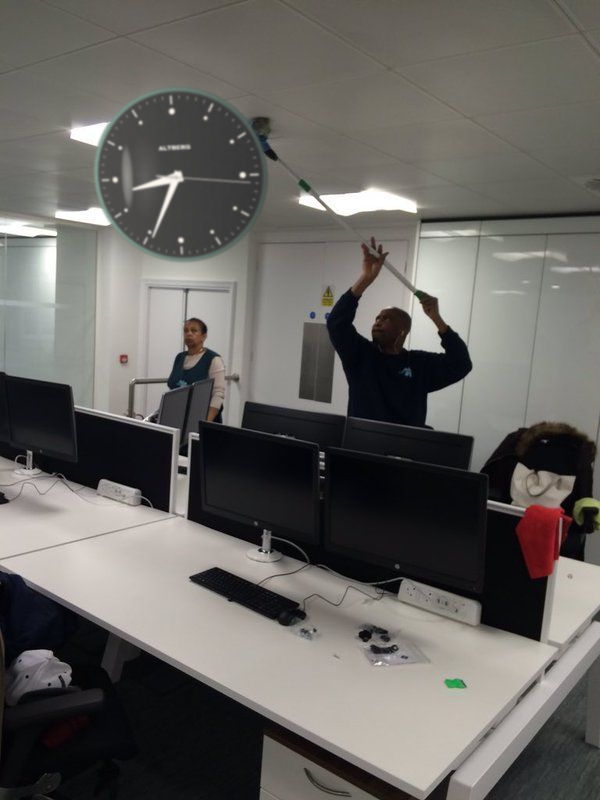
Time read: 8:34:16
